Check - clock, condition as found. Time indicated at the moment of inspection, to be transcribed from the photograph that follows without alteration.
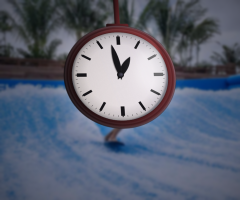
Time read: 12:58
